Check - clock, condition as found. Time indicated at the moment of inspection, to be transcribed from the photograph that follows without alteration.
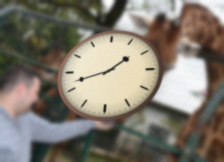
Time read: 1:42
